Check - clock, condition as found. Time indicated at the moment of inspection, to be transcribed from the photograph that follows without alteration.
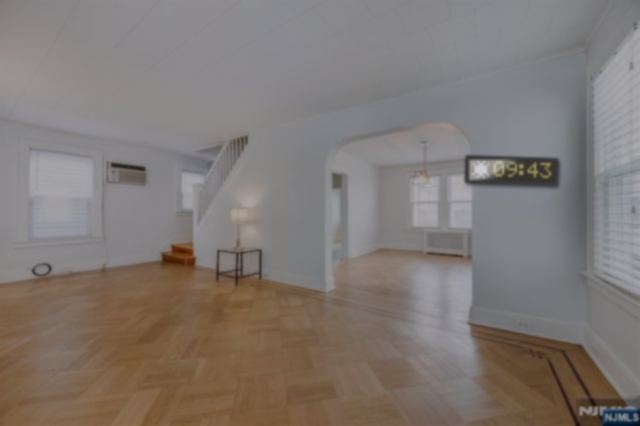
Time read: 9:43
